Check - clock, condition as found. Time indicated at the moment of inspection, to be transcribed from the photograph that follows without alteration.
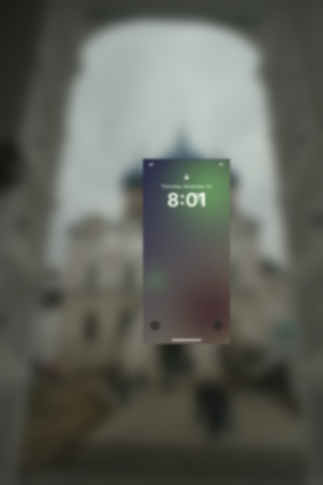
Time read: 8:01
